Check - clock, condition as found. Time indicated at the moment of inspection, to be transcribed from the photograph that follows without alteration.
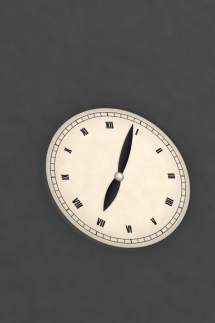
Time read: 7:04
